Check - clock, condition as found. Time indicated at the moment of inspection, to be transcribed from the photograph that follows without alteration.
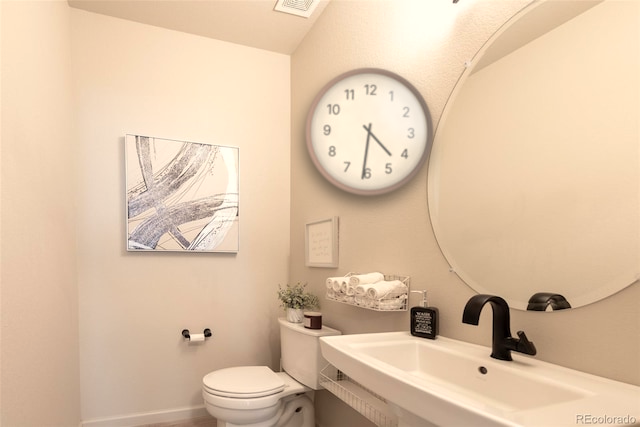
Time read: 4:31
